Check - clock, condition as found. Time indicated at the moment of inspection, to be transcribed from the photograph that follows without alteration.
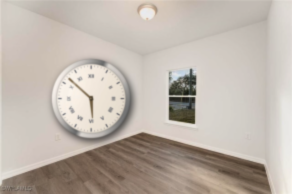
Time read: 5:52
